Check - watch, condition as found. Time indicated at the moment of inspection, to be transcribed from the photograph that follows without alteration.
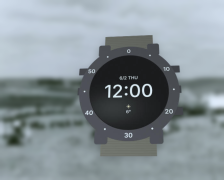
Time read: 12:00
